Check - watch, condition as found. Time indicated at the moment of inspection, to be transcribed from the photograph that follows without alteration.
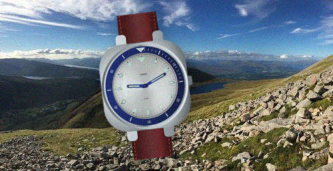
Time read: 9:11
